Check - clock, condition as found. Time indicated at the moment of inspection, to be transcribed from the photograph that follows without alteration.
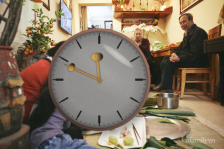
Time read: 11:49
